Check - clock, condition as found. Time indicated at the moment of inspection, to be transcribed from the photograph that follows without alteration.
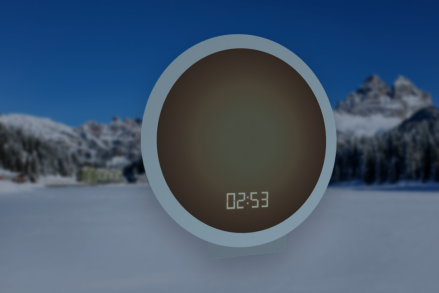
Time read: 2:53
